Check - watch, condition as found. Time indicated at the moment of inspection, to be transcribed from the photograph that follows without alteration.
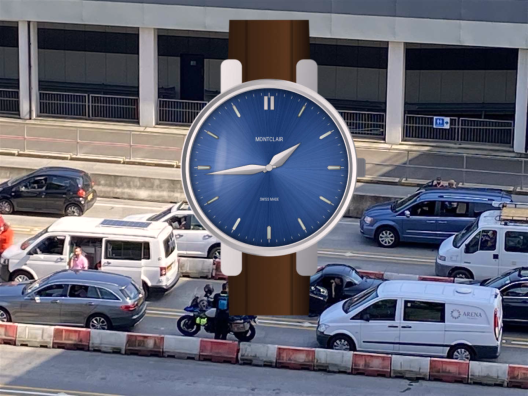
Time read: 1:44
